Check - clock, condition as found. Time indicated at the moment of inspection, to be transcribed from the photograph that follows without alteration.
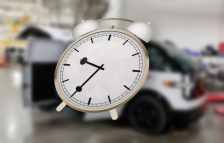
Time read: 9:35
